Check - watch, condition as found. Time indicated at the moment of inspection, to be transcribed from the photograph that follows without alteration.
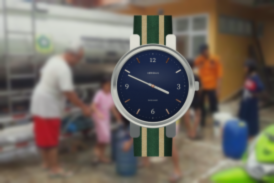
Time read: 3:49
